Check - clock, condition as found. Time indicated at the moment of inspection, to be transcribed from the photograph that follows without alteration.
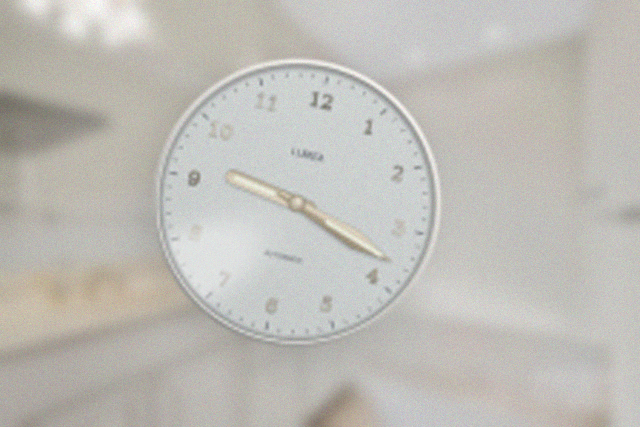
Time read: 9:18
